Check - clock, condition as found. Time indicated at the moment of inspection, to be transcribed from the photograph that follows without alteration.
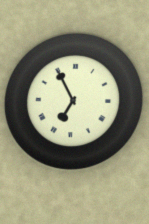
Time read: 6:55
